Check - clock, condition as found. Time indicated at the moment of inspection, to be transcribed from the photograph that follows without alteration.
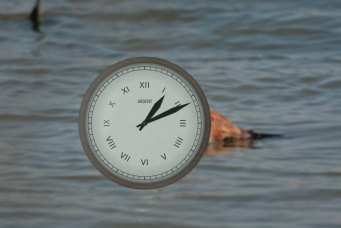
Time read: 1:11
